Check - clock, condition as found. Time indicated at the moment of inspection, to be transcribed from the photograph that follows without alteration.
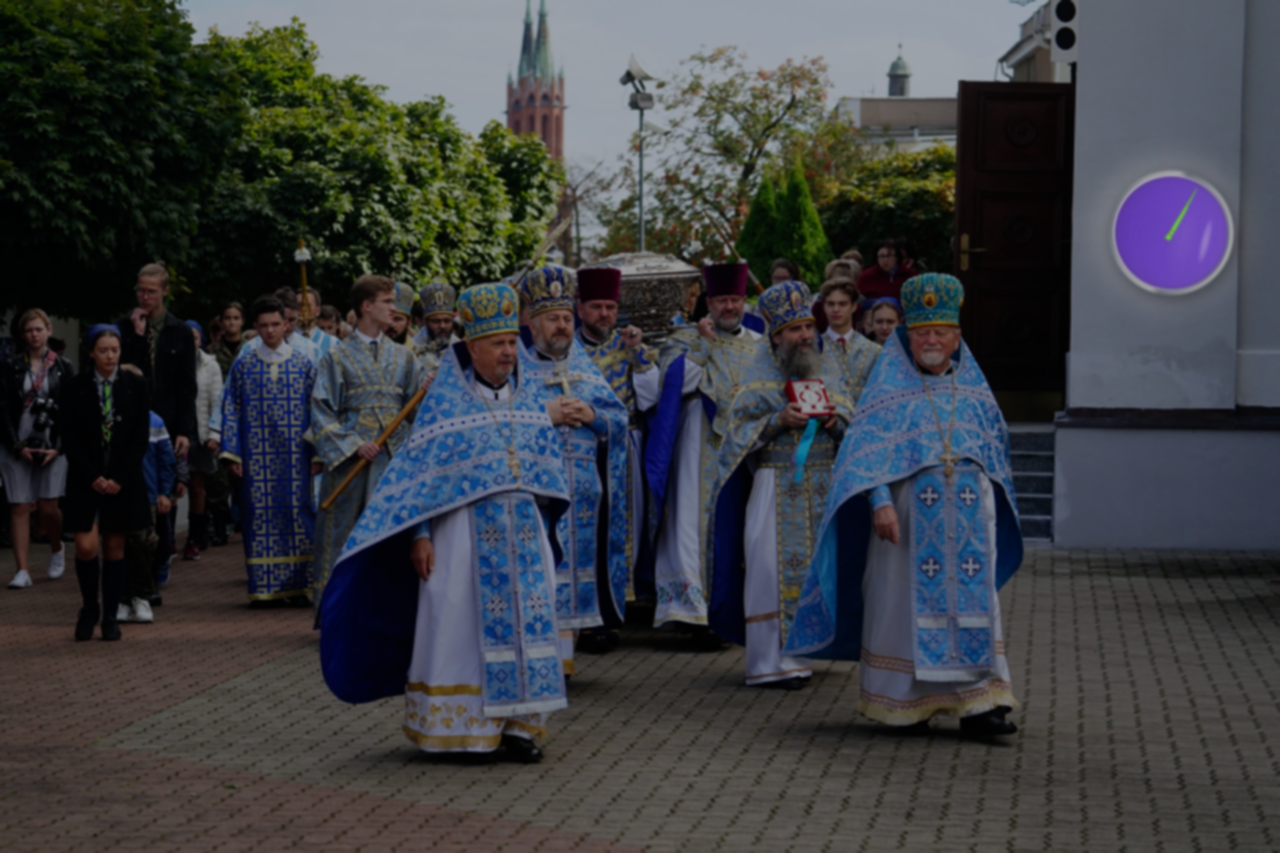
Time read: 1:05
